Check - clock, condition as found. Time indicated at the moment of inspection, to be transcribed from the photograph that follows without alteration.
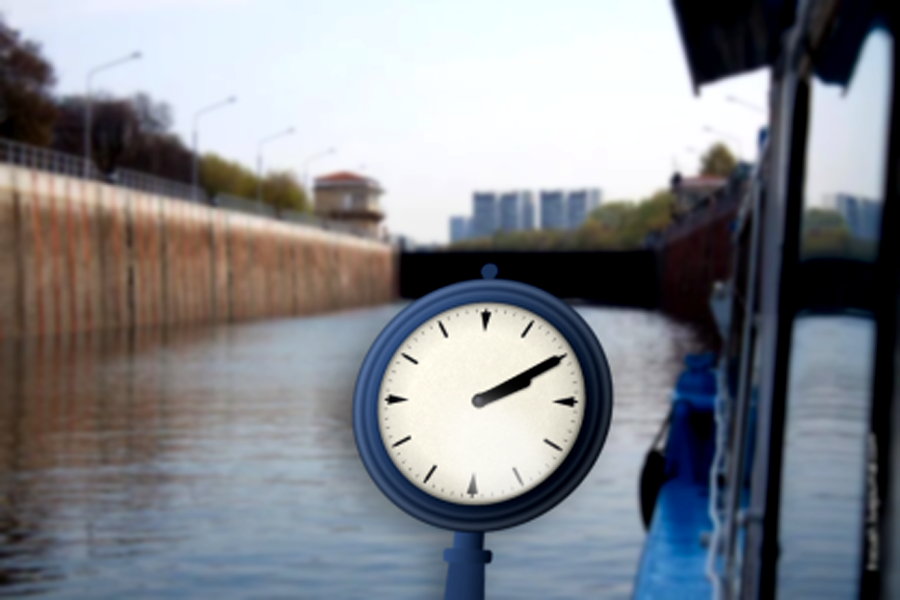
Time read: 2:10
